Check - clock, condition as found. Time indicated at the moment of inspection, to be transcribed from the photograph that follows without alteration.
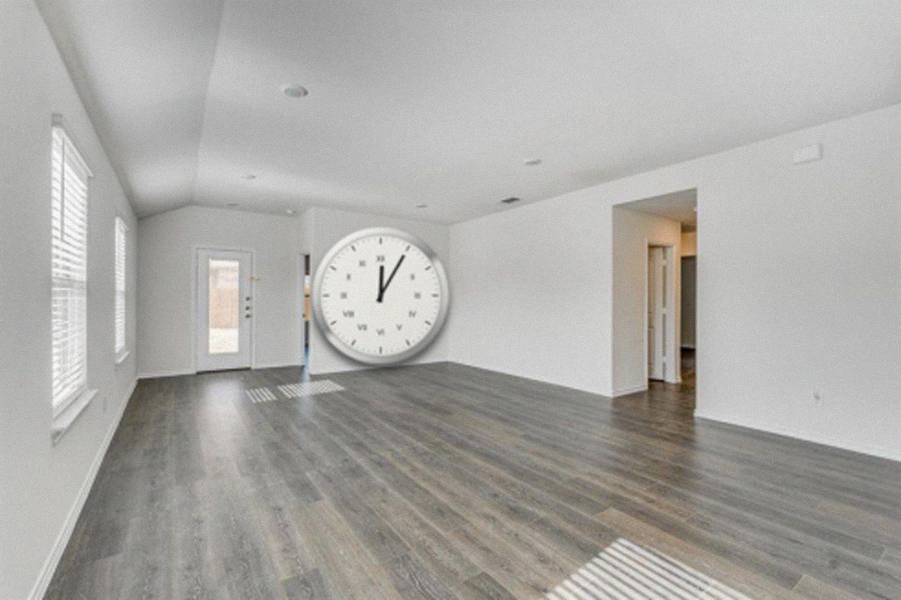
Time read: 12:05
